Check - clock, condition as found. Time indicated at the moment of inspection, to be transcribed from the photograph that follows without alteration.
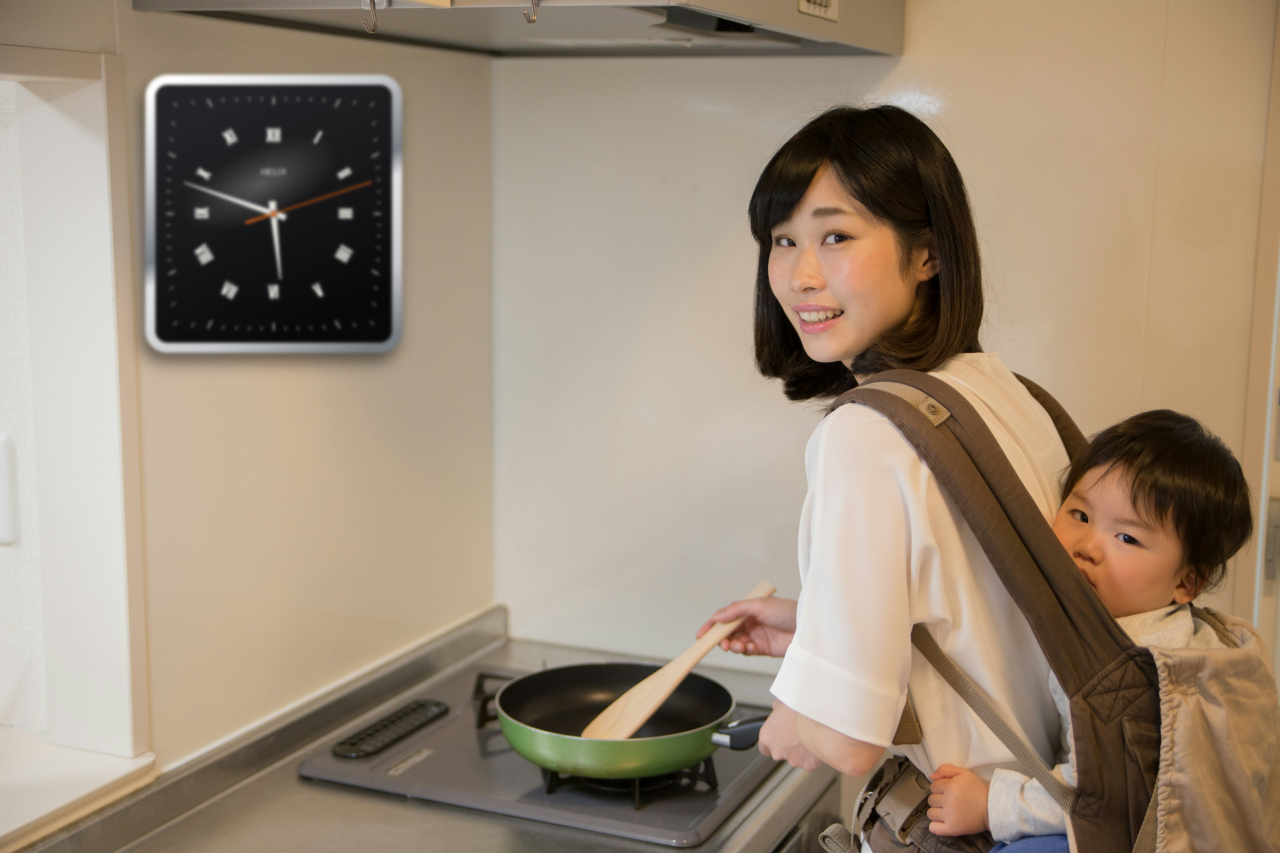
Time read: 5:48:12
